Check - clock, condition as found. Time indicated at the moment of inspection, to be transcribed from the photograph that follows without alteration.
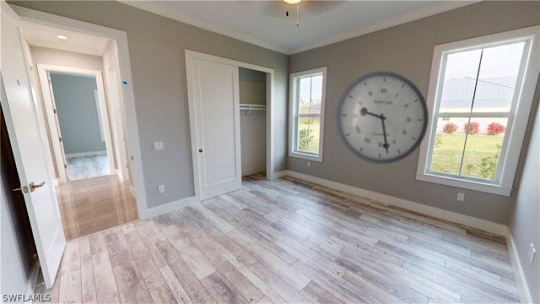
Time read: 9:28
